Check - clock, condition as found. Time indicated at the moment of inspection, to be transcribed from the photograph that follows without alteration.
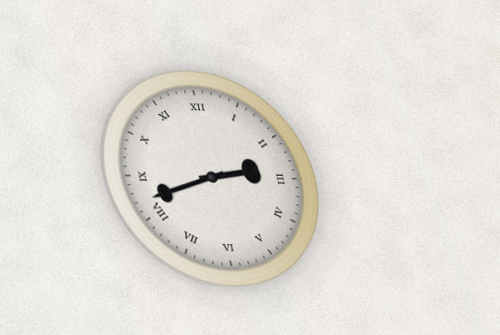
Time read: 2:42
